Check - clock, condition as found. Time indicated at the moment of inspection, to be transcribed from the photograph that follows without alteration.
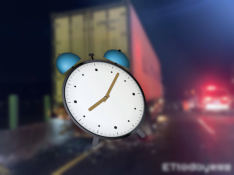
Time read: 8:07
